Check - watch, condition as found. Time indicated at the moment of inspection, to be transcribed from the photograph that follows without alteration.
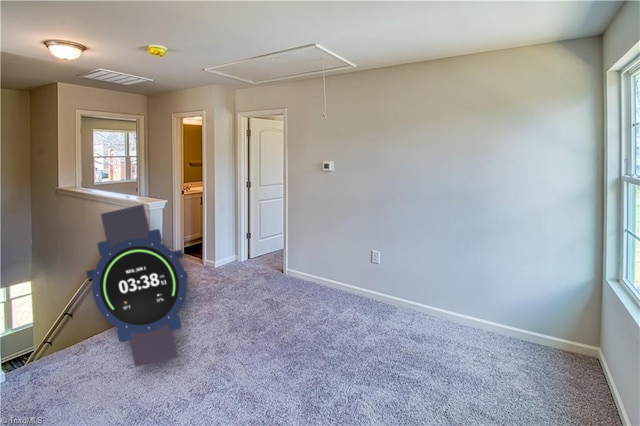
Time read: 3:38
